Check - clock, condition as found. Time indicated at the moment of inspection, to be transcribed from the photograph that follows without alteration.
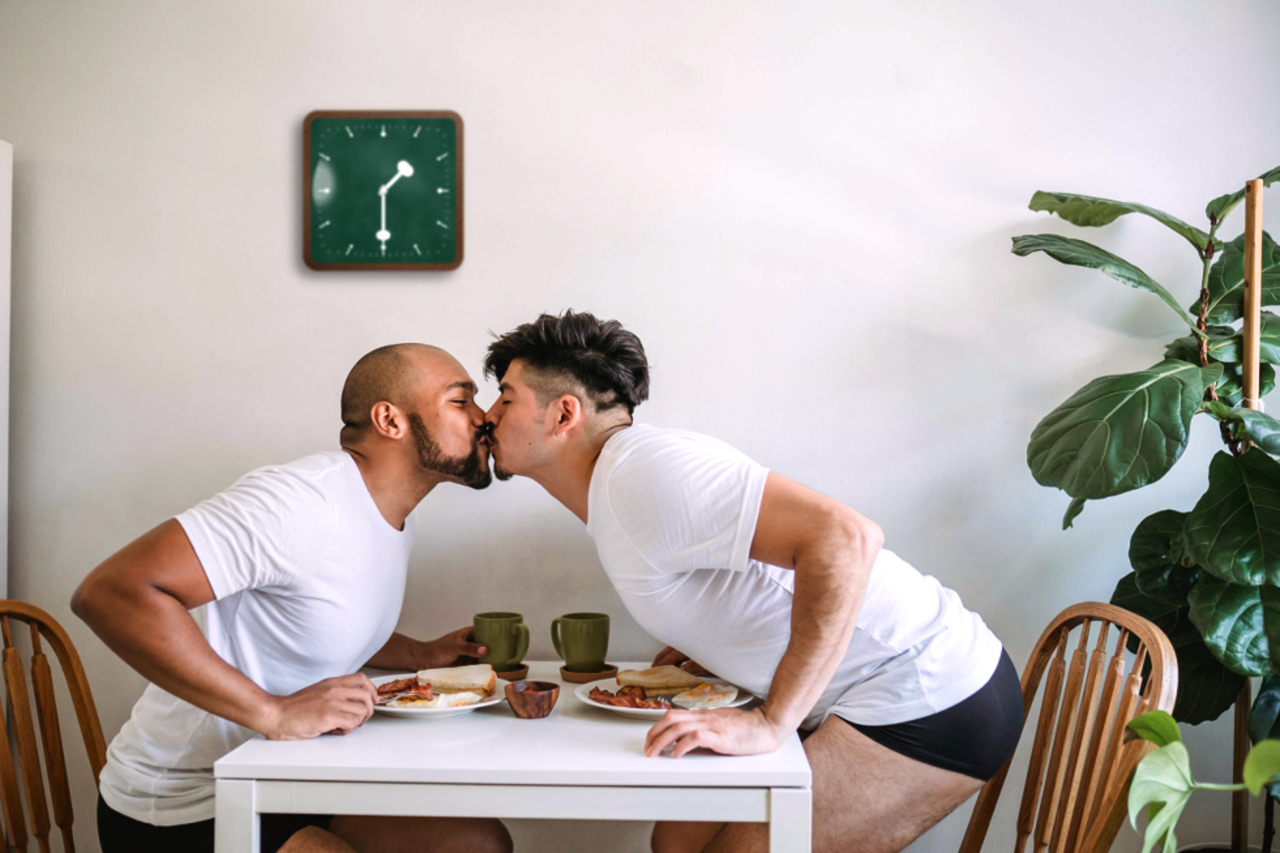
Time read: 1:30
